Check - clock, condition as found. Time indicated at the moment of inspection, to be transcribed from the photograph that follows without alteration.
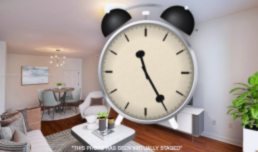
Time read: 11:25
